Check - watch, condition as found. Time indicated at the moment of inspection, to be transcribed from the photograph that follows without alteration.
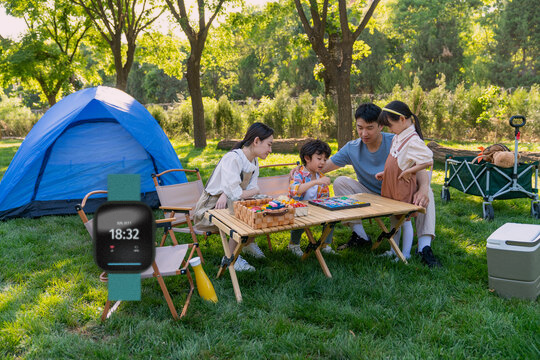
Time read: 18:32
